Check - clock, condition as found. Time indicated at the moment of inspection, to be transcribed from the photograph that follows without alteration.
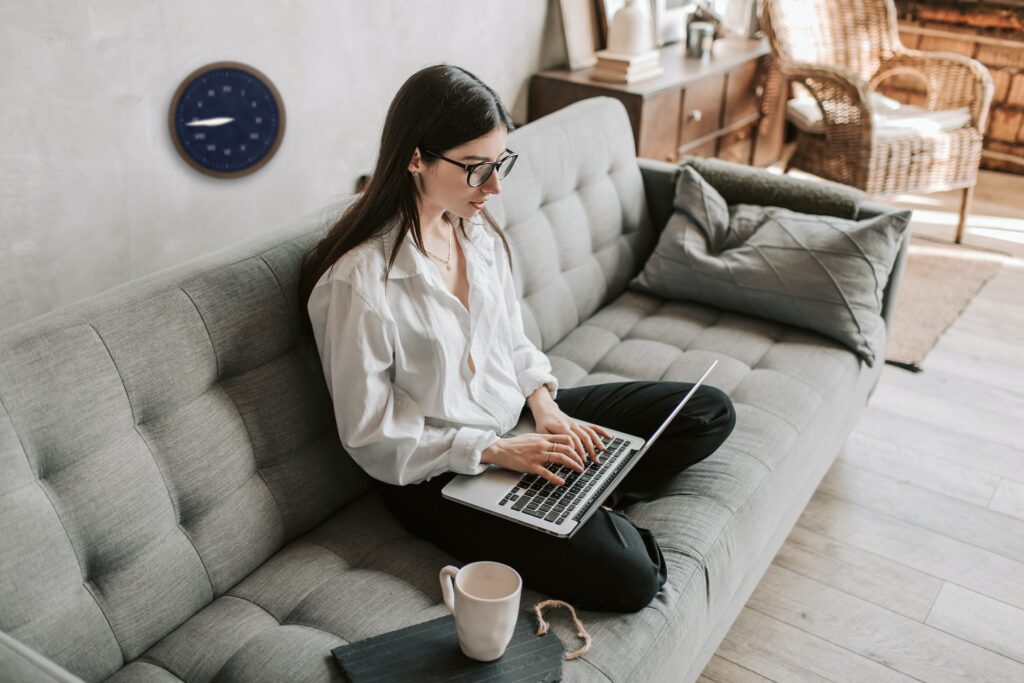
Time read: 8:44
